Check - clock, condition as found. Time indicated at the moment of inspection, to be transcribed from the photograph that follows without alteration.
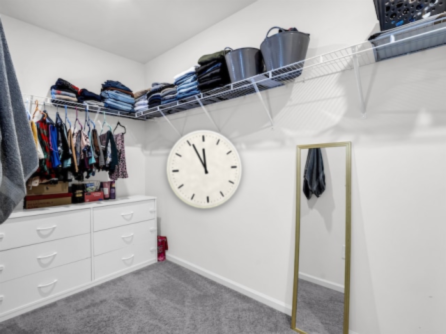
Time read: 11:56
